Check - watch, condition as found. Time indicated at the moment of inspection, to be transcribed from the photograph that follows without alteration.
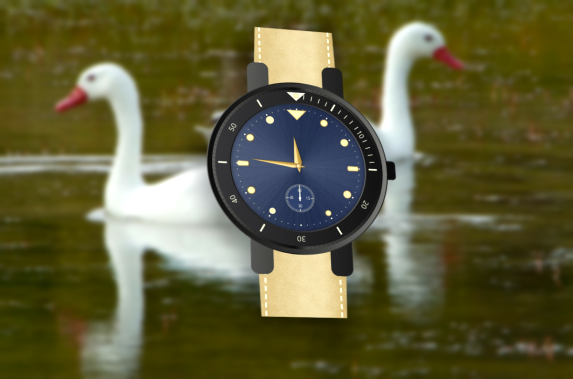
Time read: 11:46
